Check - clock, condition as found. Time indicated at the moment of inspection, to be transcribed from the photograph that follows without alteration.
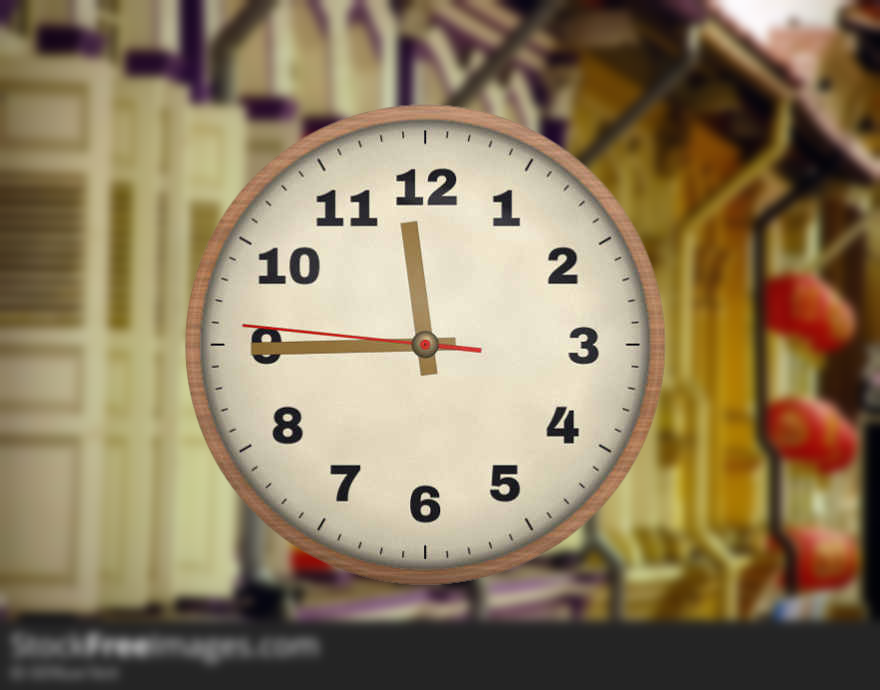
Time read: 11:44:46
